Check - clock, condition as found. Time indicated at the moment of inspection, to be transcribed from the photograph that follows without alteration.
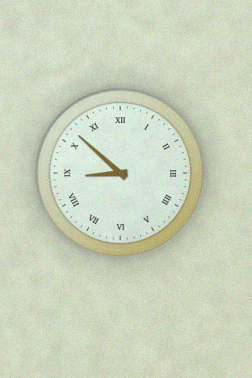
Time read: 8:52
